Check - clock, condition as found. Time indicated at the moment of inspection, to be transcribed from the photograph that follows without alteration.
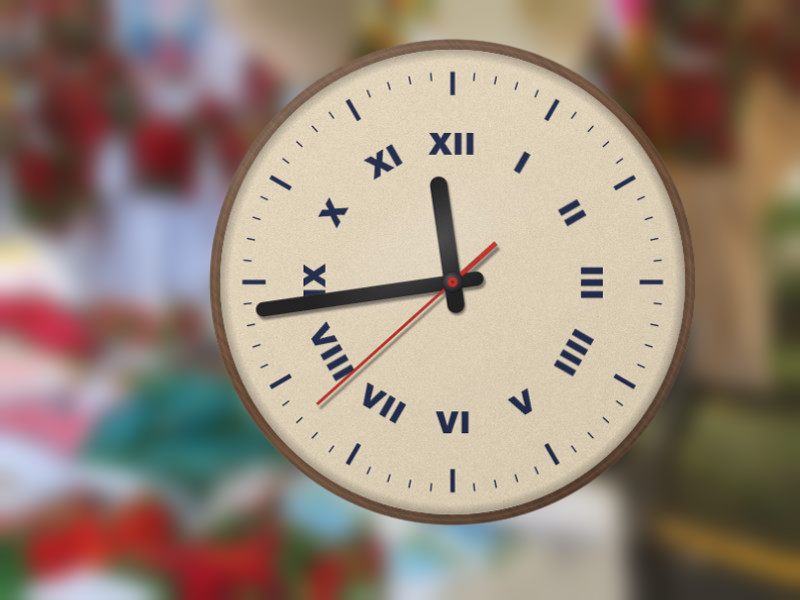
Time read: 11:43:38
